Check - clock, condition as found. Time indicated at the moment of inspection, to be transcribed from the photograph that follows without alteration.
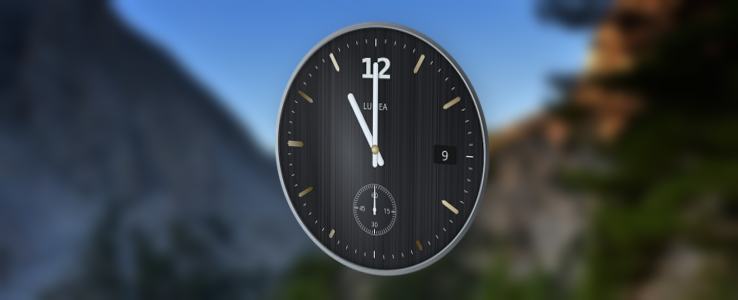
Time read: 11:00
